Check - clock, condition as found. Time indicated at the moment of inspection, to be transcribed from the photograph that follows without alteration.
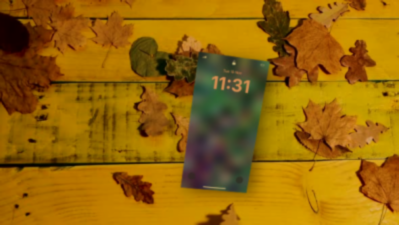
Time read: 11:31
